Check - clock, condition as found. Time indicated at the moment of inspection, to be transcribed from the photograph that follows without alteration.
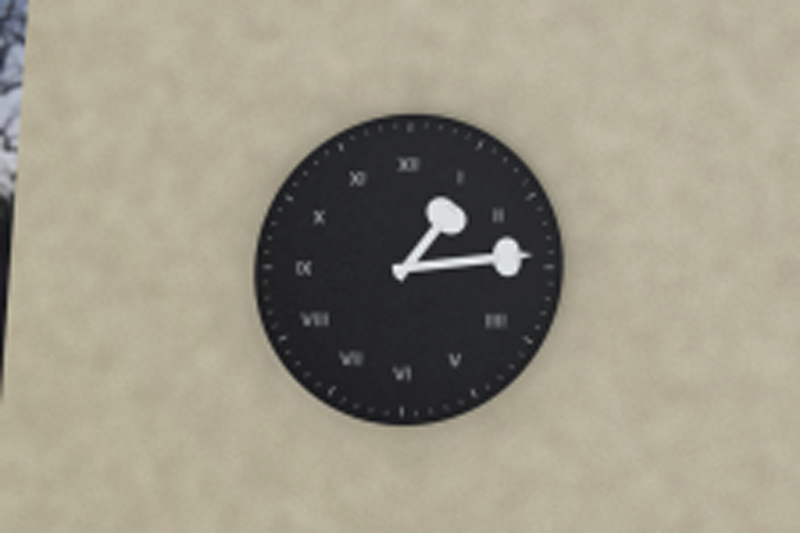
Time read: 1:14
